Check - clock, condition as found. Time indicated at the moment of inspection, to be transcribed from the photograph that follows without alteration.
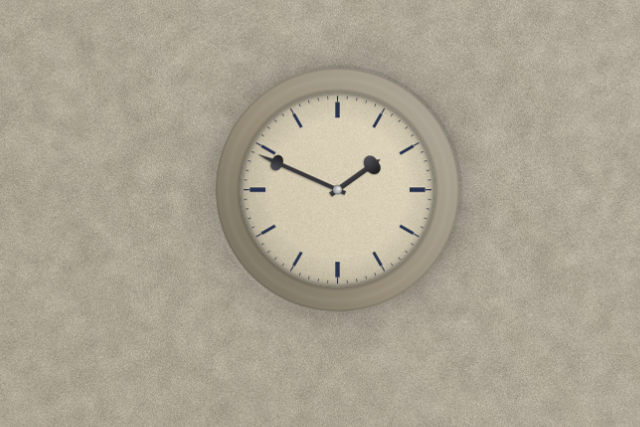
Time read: 1:49
